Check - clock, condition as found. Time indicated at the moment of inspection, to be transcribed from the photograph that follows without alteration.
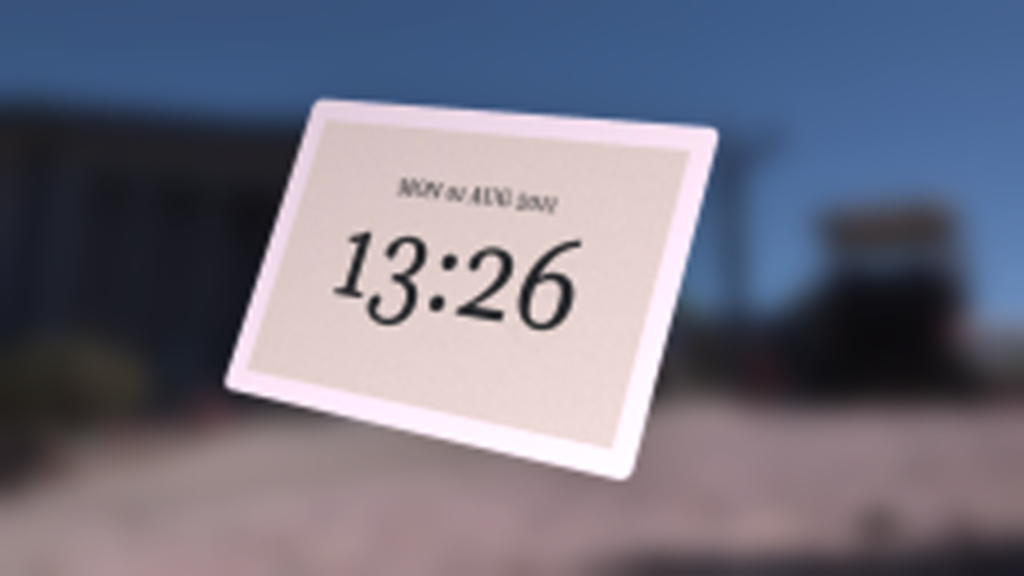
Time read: 13:26
